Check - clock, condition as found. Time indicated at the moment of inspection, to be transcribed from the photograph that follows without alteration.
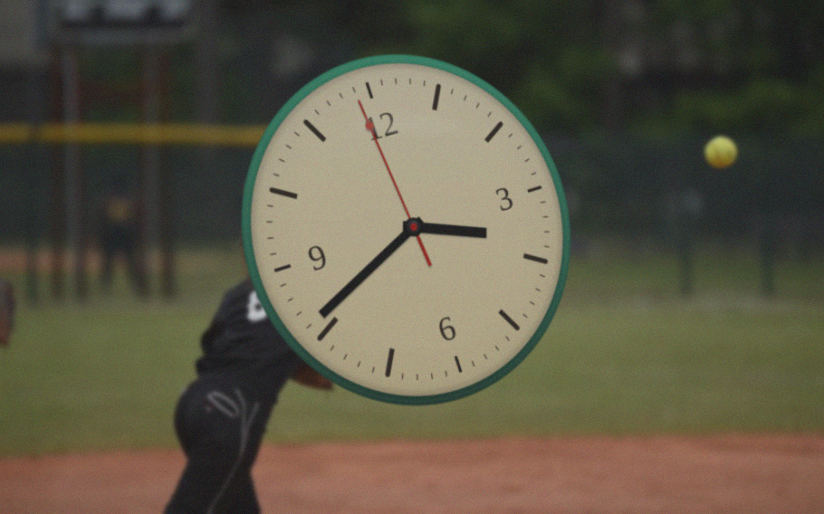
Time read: 3:40:59
